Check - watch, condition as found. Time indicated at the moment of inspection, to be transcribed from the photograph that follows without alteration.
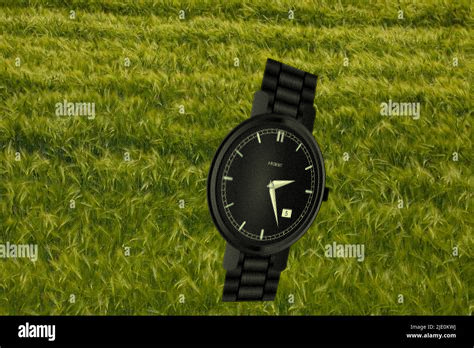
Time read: 2:26
